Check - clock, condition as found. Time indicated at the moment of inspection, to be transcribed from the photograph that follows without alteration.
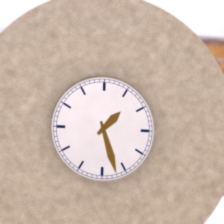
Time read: 1:27
